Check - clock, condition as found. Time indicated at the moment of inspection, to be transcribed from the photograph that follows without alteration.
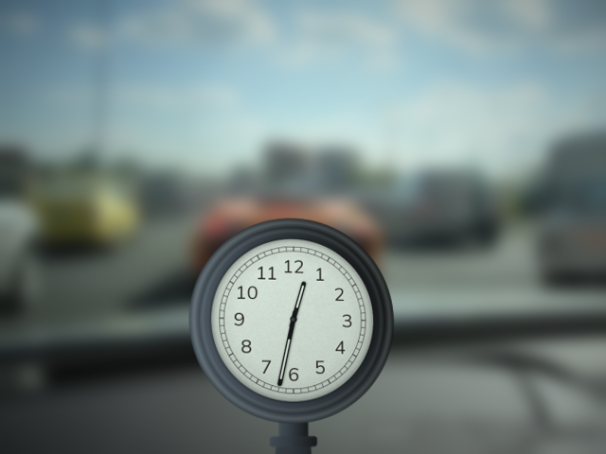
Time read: 12:32
